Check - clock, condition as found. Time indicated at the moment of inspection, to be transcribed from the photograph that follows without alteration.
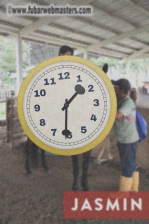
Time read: 1:31
